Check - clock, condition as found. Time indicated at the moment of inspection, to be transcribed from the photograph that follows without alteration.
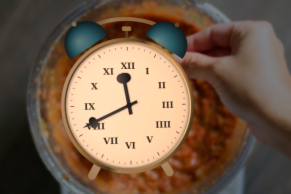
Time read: 11:41
